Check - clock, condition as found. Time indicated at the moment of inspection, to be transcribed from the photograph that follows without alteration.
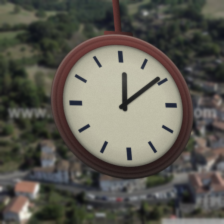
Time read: 12:09
